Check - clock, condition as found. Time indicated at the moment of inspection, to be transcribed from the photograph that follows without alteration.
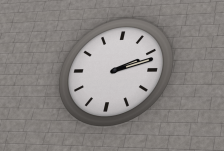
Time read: 2:12
